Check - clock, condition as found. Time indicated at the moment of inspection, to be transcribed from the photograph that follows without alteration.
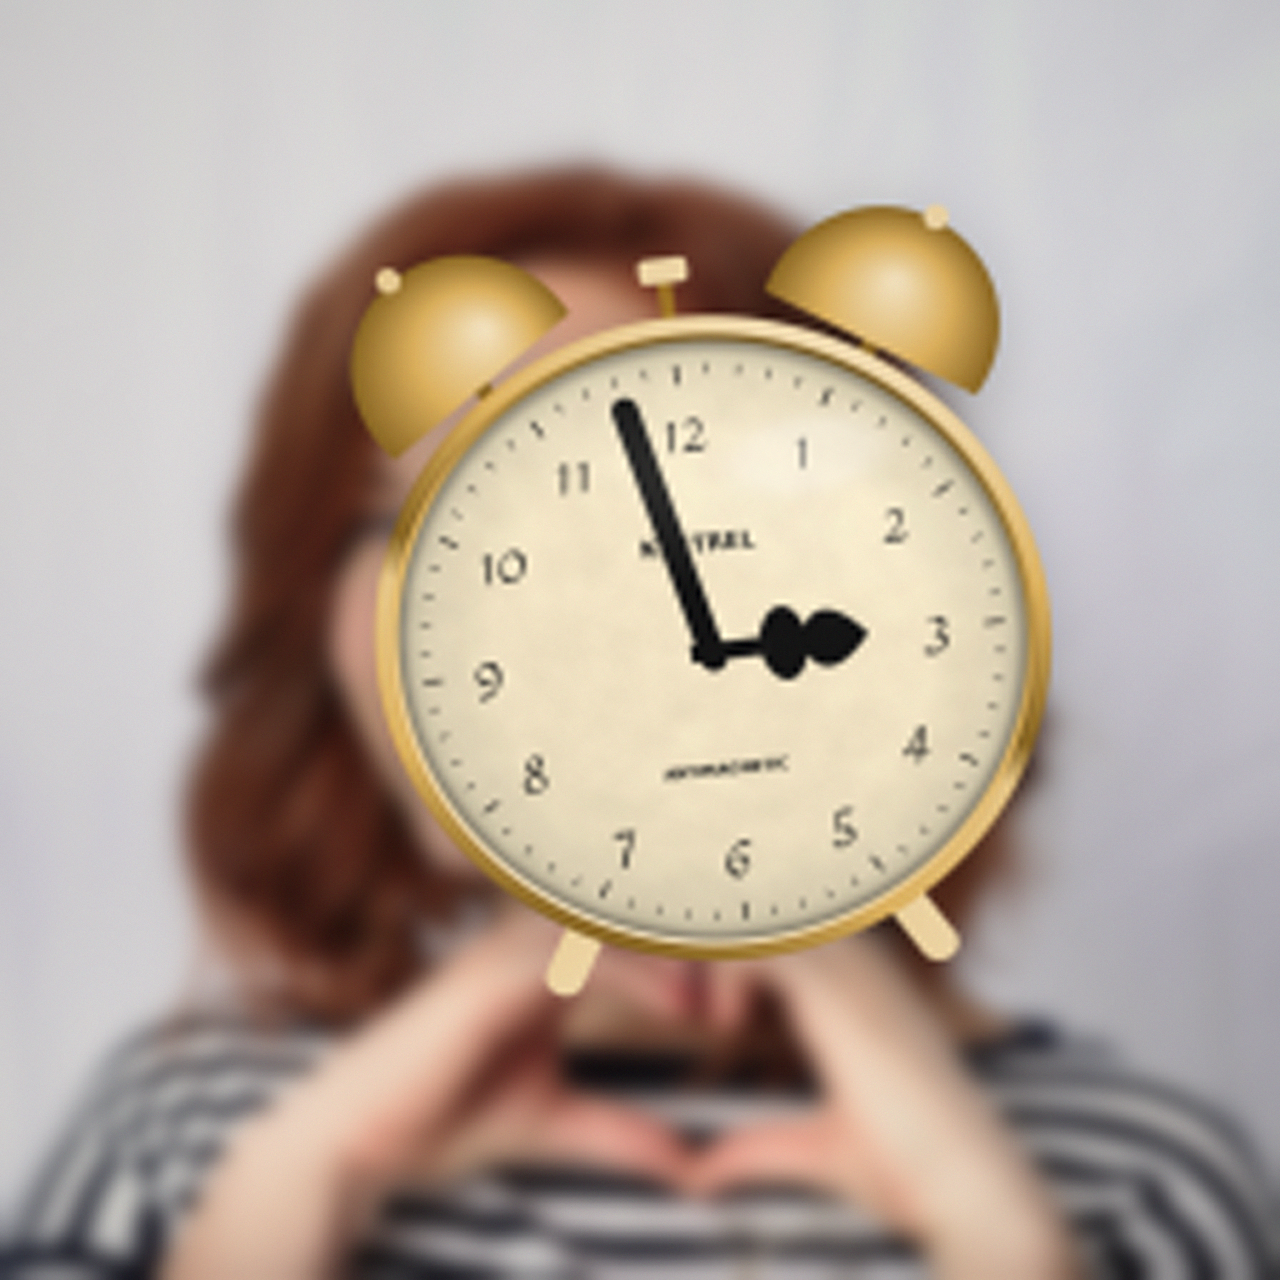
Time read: 2:58
